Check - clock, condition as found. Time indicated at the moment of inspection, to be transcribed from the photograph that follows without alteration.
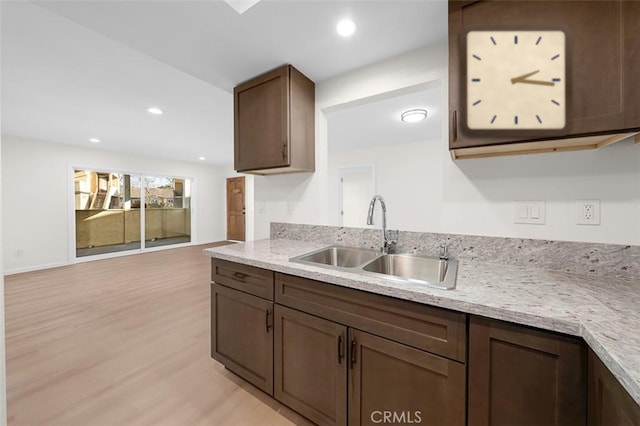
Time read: 2:16
